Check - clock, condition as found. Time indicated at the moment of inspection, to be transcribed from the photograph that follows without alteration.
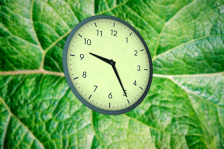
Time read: 9:25
